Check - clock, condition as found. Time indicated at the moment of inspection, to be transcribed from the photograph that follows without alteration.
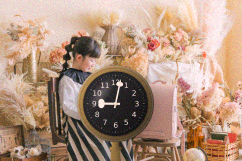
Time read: 9:02
